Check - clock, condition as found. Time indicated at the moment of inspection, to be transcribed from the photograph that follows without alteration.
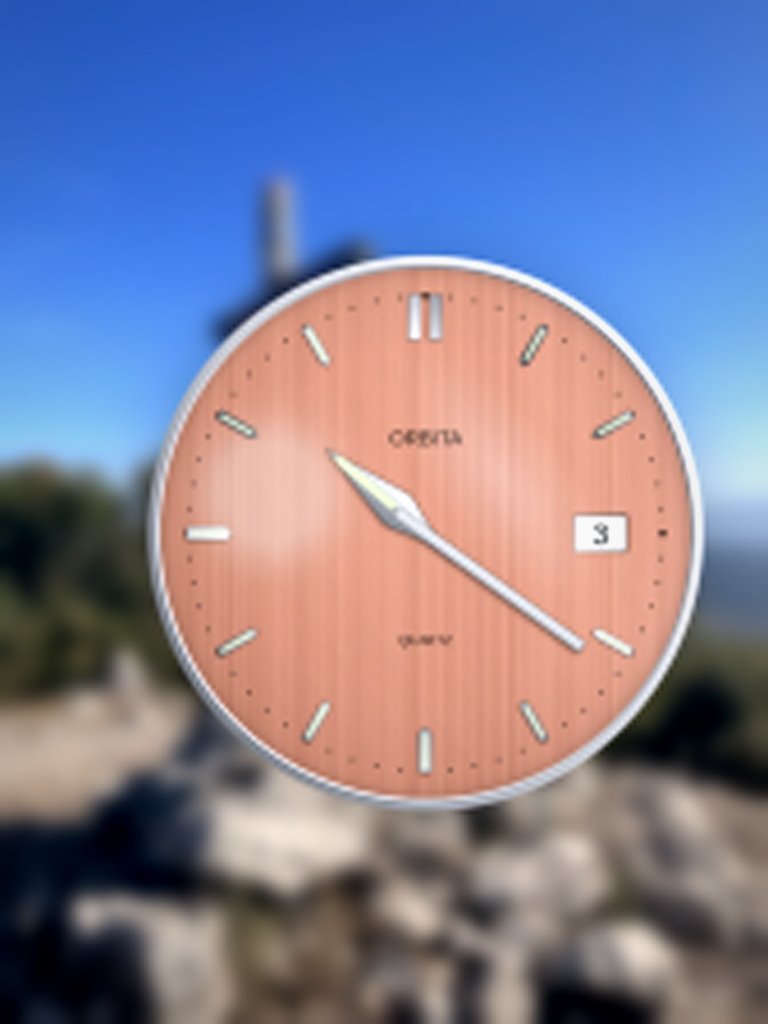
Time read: 10:21
